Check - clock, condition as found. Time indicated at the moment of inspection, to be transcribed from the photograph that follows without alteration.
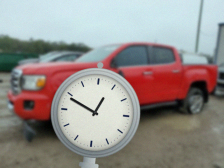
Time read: 12:49
